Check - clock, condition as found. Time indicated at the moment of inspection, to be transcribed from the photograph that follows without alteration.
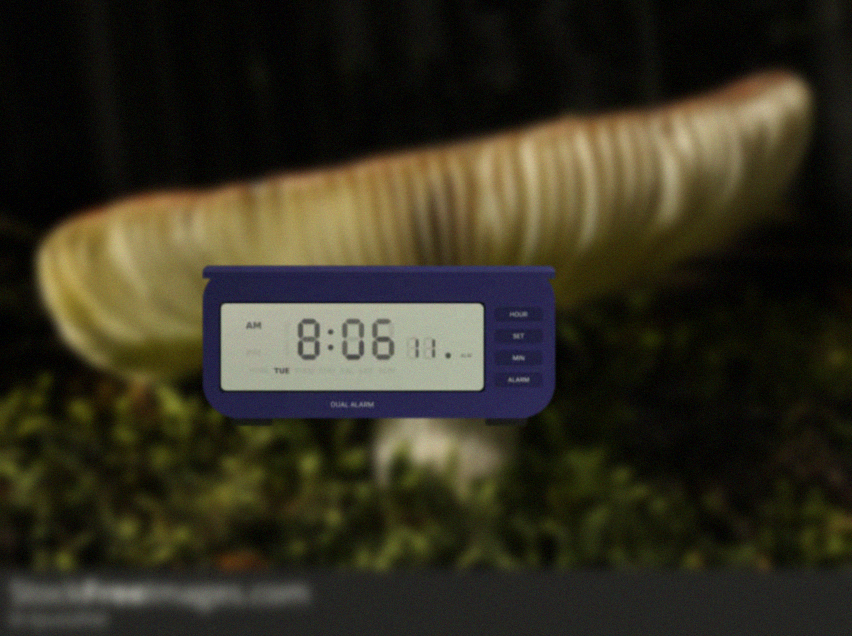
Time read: 8:06:11
